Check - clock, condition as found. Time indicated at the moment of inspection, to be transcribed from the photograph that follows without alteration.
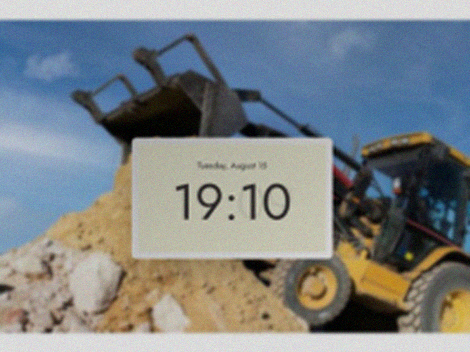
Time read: 19:10
